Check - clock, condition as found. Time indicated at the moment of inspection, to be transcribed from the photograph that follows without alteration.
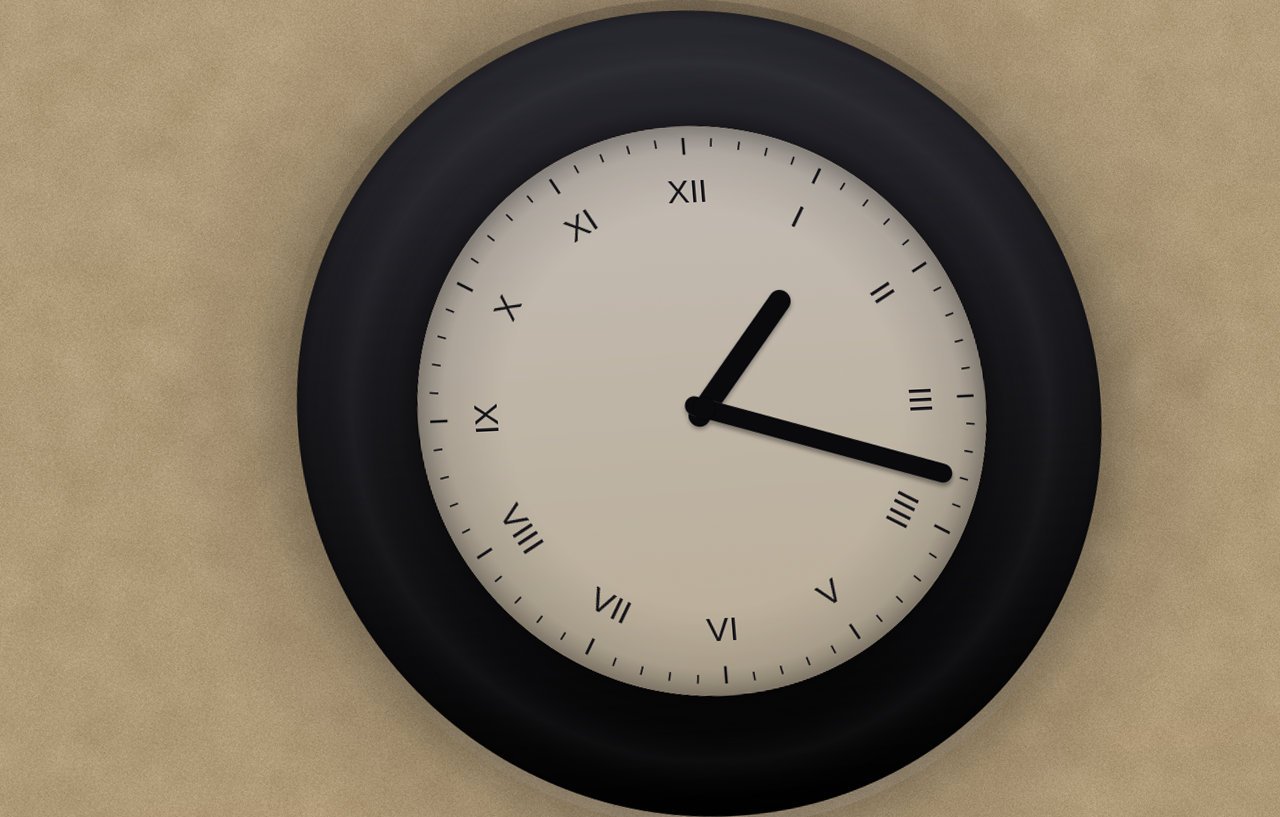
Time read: 1:18
